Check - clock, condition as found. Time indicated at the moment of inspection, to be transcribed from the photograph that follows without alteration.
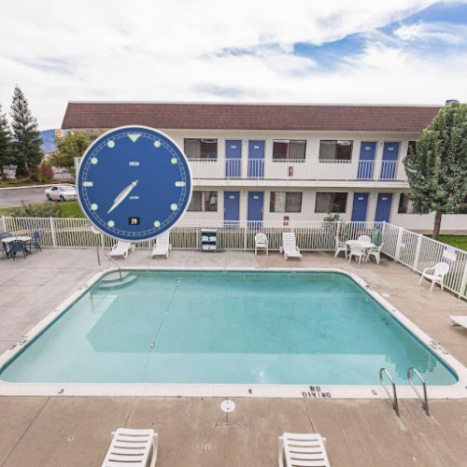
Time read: 7:37
